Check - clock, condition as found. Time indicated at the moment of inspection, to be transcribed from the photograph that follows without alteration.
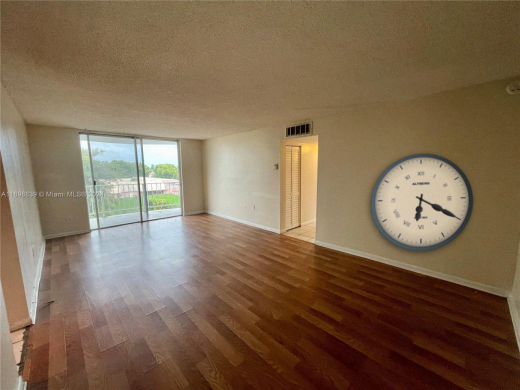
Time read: 6:20
